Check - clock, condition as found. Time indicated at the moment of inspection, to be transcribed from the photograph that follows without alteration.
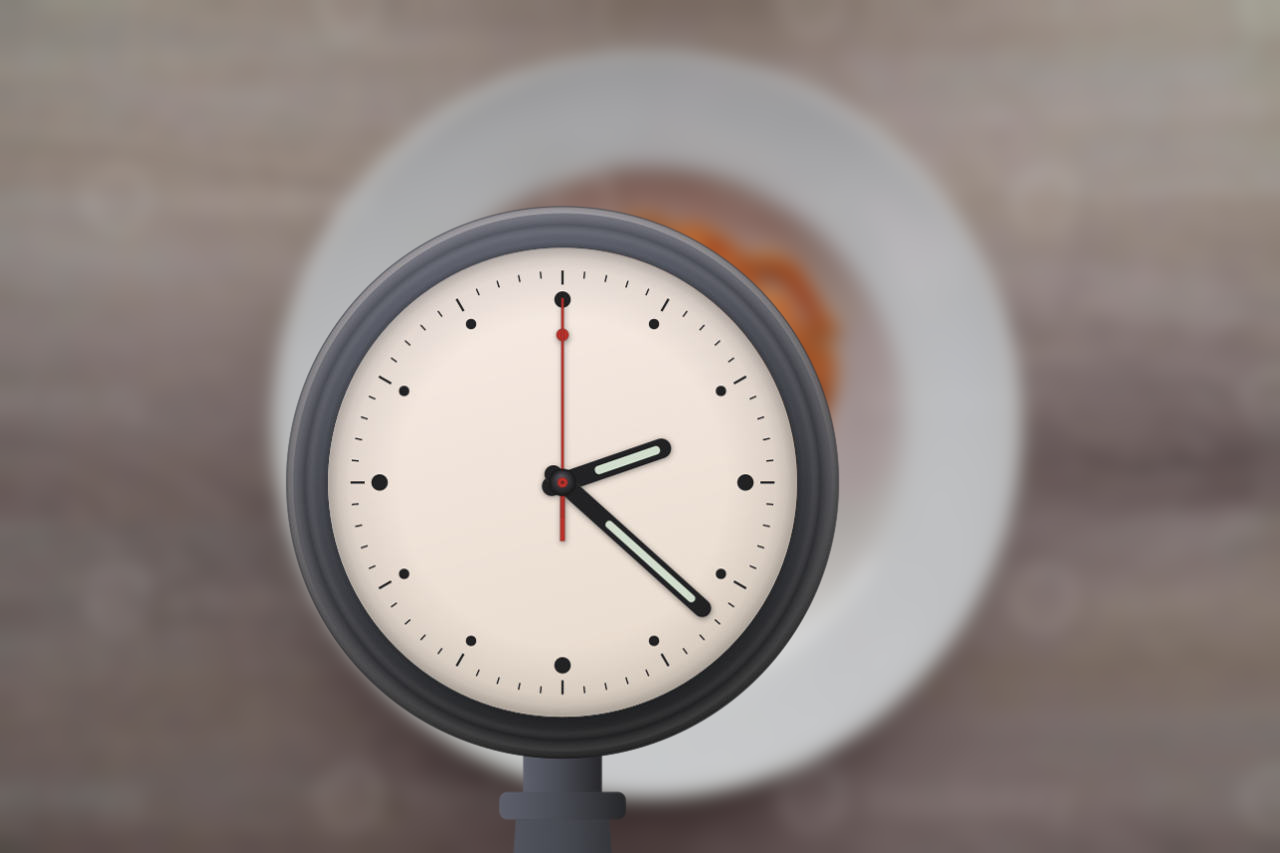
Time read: 2:22:00
